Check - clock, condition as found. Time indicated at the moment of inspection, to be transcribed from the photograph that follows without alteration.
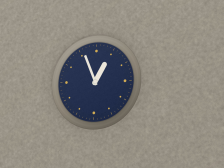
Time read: 12:56
